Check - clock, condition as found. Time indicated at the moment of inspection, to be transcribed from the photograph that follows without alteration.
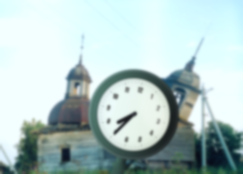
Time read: 7:35
